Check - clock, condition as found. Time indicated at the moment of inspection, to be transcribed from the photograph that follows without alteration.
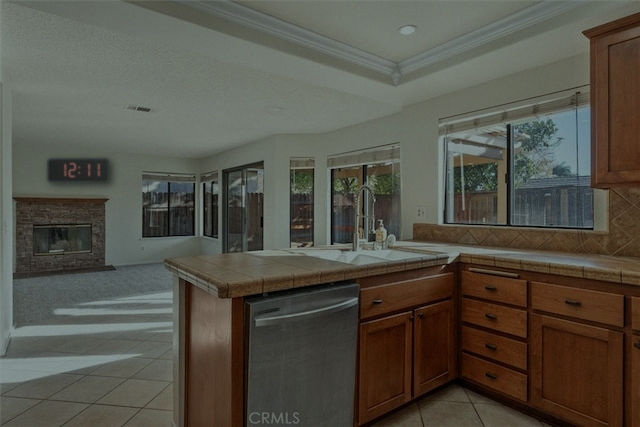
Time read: 12:11
